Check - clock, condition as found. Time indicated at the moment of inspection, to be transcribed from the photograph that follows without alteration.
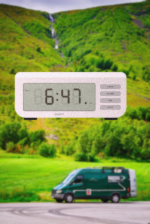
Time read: 6:47
